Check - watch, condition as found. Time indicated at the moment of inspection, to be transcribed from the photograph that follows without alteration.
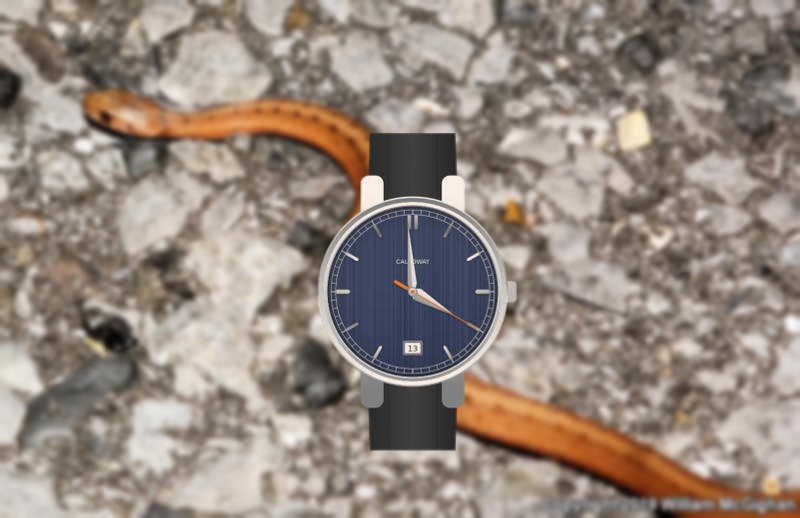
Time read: 3:59:20
